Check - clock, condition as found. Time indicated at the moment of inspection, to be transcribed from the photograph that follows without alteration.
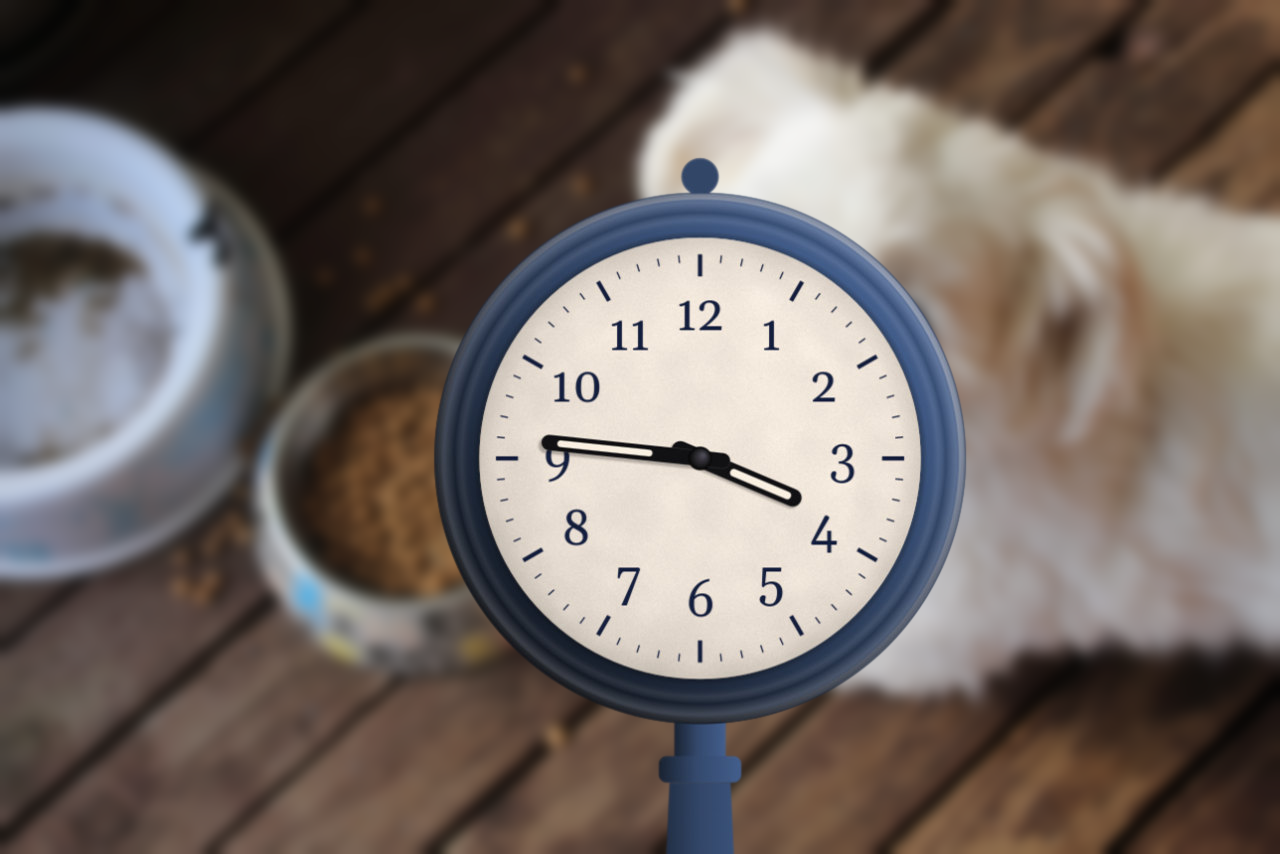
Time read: 3:46
